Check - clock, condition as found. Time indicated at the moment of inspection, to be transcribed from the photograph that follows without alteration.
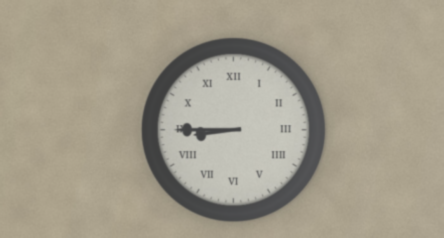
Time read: 8:45
